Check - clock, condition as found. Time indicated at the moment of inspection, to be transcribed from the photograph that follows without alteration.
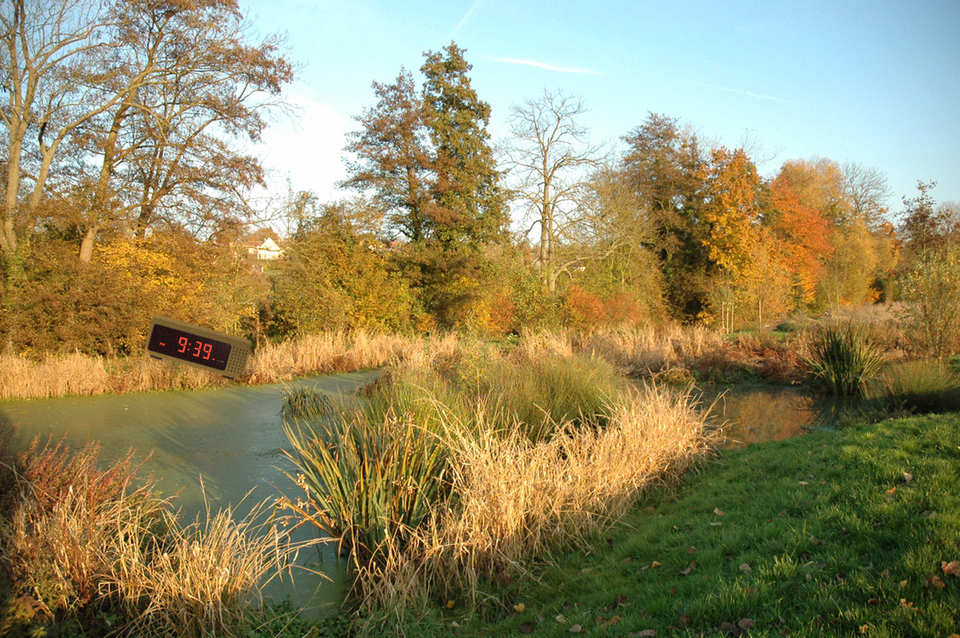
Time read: 9:39
